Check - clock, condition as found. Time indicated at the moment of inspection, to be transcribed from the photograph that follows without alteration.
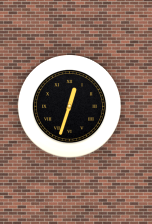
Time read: 12:33
